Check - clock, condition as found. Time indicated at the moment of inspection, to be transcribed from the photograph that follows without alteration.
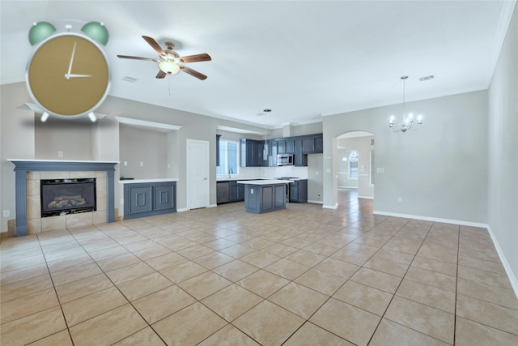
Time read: 3:02
